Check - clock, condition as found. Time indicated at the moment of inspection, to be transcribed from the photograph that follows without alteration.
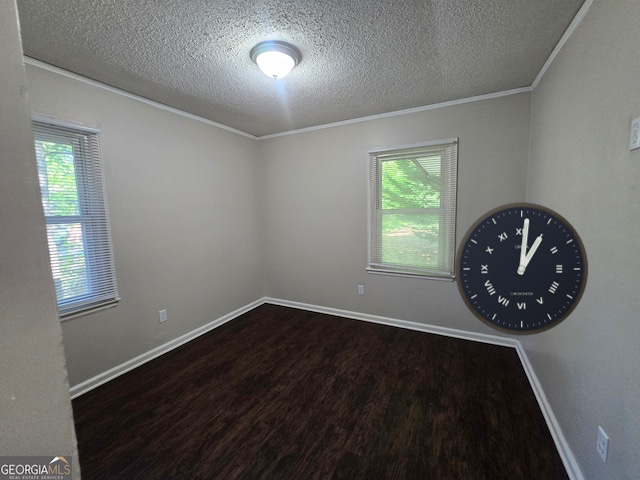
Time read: 1:01
